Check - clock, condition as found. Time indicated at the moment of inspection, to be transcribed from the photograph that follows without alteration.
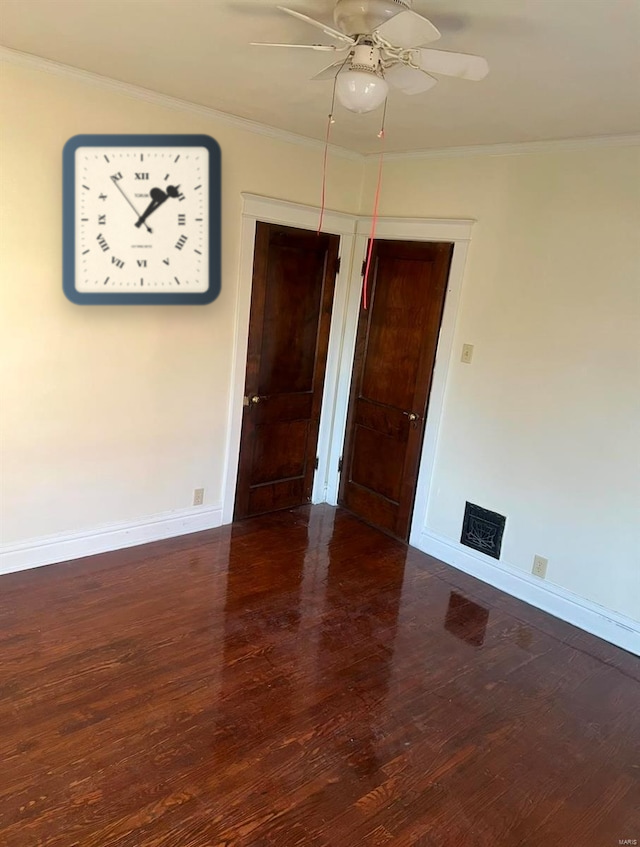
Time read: 1:07:54
